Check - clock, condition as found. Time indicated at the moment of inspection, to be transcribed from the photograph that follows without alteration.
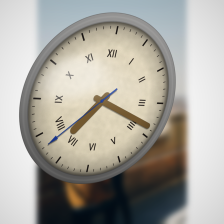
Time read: 7:18:38
